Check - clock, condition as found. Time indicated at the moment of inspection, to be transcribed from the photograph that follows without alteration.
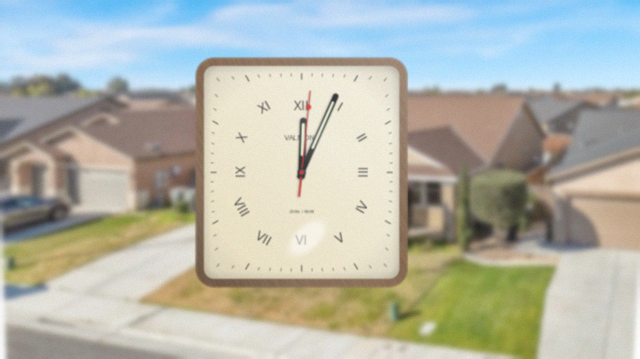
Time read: 12:04:01
